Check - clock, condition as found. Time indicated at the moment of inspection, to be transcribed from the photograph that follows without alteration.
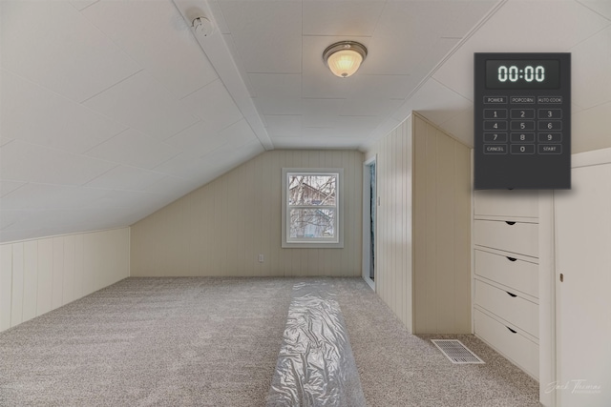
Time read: 0:00
